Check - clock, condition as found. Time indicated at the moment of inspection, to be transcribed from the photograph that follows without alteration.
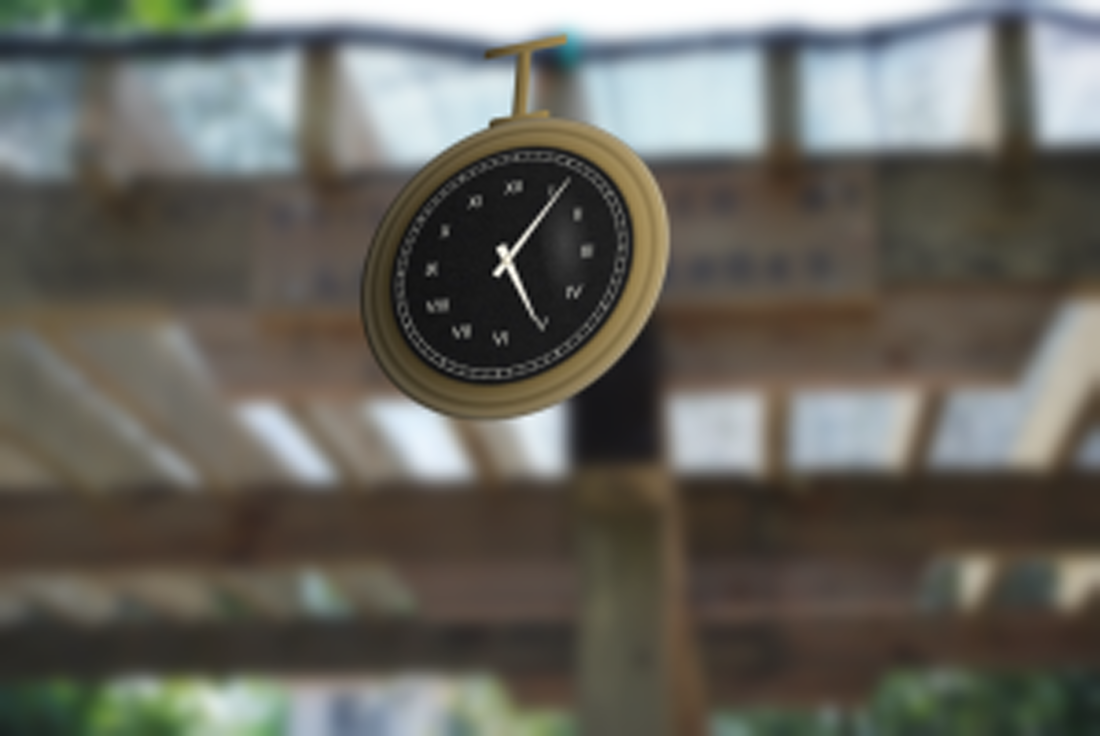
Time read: 5:06
